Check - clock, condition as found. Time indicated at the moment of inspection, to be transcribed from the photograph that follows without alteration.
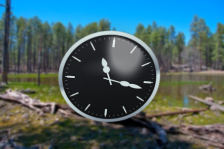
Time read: 11:17
